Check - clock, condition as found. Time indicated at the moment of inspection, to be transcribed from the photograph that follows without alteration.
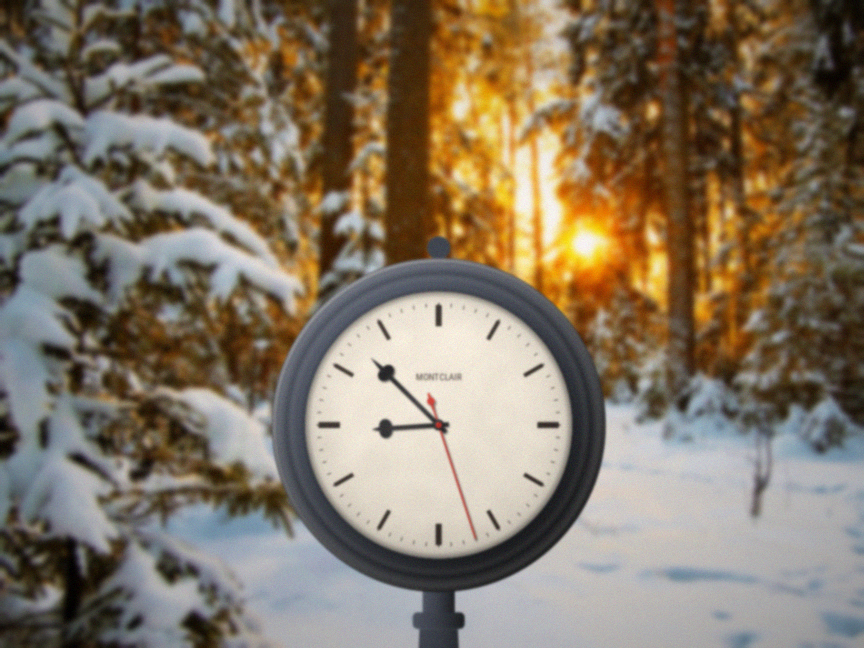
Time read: 8:52:27
